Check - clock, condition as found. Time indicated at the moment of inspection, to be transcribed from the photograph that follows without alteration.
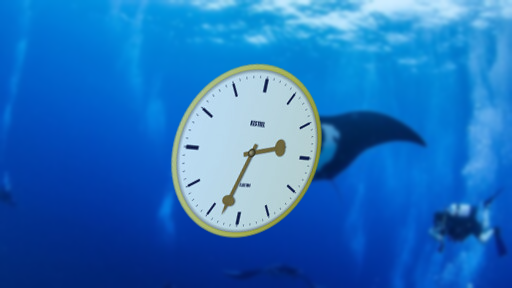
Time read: 2:33
